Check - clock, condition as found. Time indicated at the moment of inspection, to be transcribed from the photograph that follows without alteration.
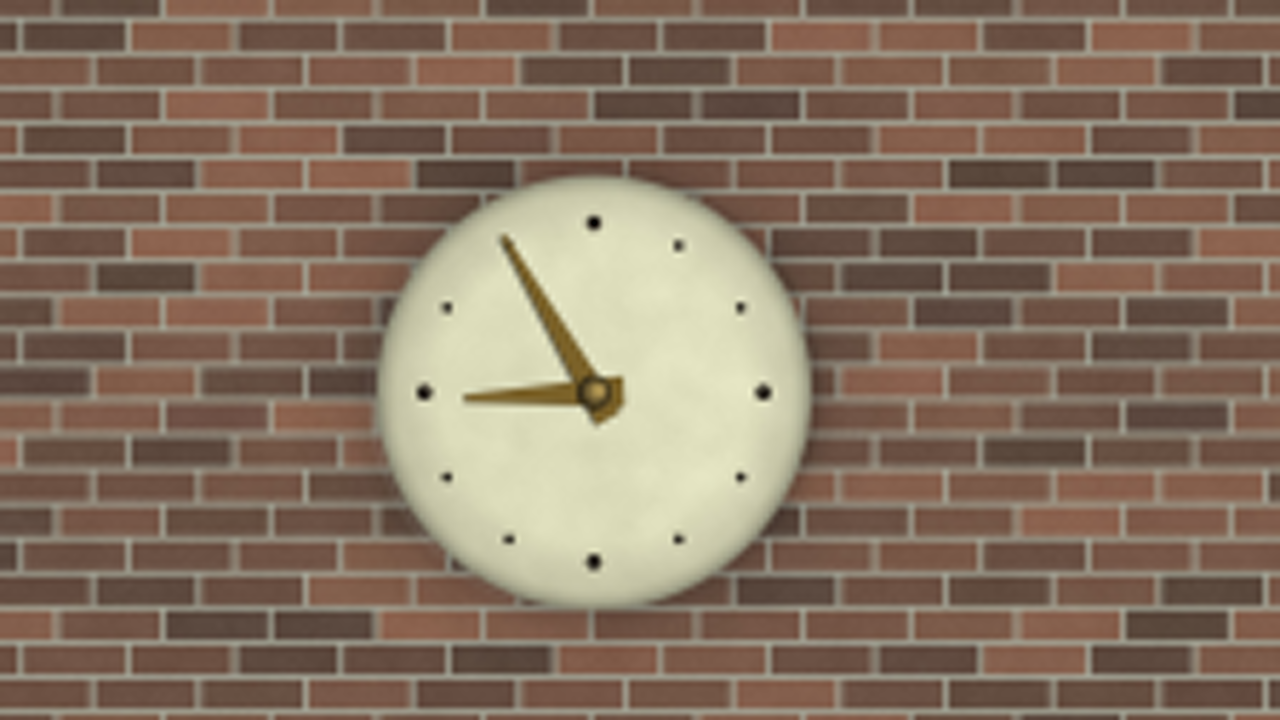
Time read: 8:55
